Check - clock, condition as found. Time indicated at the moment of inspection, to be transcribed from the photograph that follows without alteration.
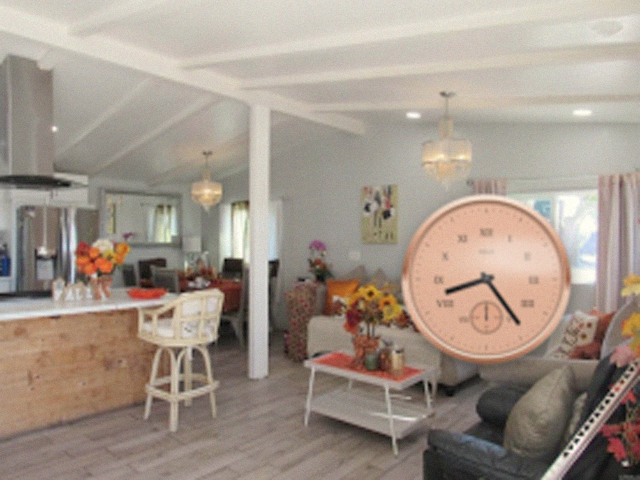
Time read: 8:24
